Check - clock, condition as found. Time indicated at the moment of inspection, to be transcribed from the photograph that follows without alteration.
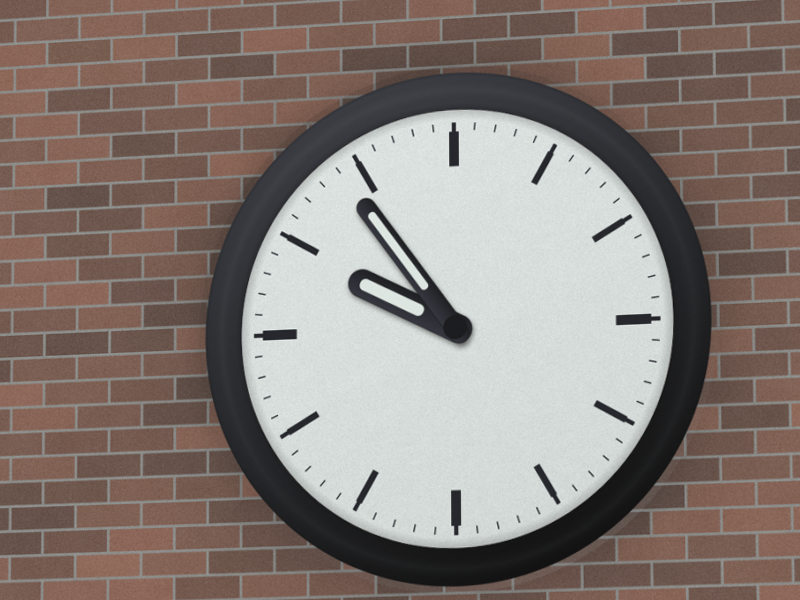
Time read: 9:54
